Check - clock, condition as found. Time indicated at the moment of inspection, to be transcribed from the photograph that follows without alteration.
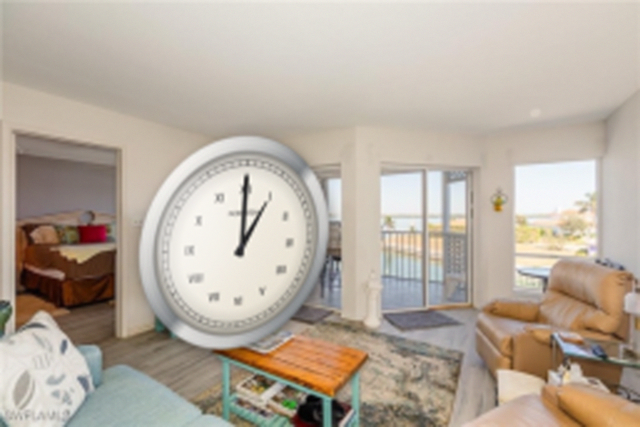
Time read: 1:00
